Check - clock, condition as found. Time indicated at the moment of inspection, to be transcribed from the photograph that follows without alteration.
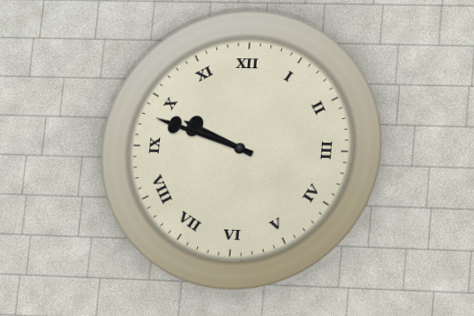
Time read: 9:48
